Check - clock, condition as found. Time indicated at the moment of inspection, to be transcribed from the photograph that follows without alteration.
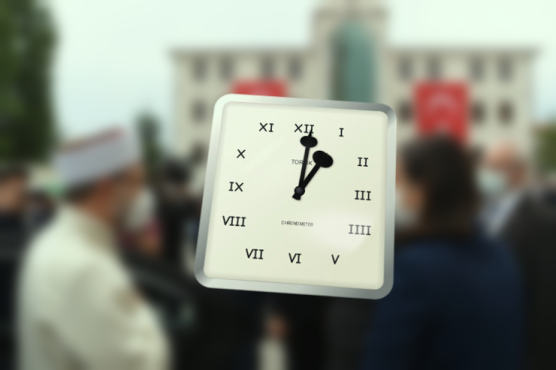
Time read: 1:01
